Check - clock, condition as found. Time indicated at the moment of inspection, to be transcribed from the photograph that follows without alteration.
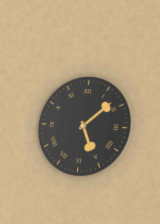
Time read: 5:08
